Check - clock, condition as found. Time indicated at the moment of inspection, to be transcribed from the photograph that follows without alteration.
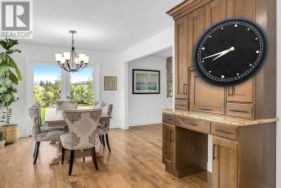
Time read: 7:41
